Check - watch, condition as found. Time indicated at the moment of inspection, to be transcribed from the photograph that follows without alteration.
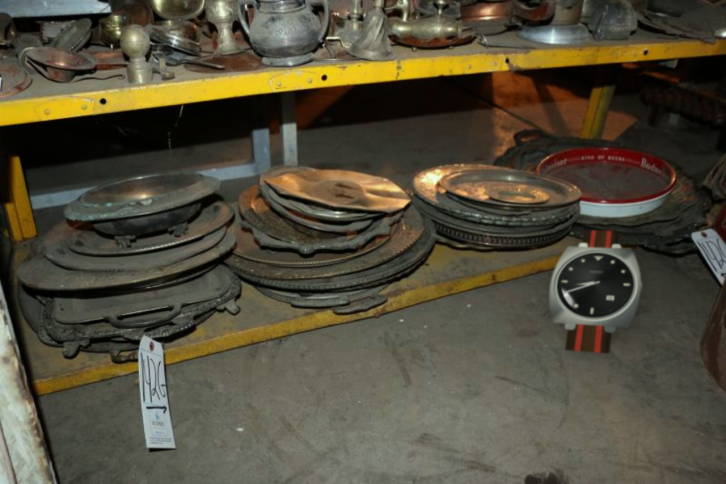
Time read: 8:41
